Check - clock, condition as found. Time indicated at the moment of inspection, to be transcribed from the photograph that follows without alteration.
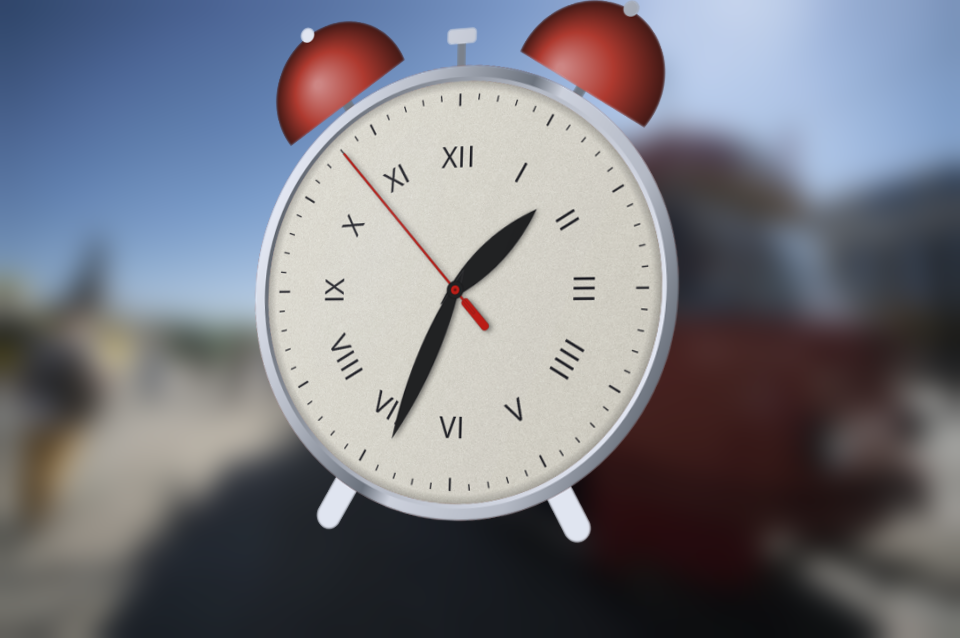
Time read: 1:33:53
